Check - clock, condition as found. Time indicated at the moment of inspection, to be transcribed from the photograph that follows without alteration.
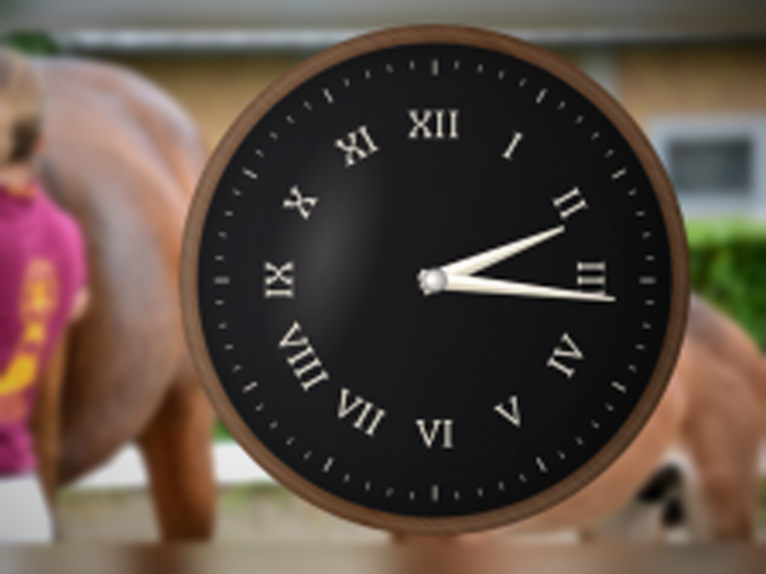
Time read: 2:16
